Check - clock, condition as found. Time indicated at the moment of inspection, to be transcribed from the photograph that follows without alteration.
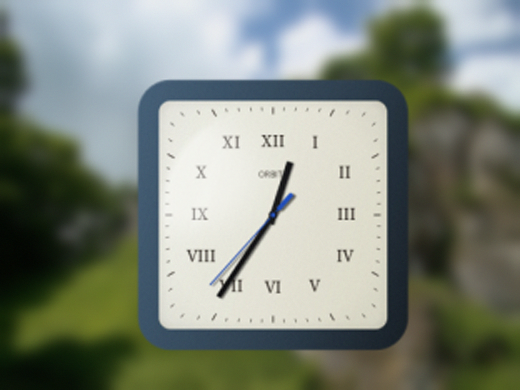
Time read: 12:35:37
